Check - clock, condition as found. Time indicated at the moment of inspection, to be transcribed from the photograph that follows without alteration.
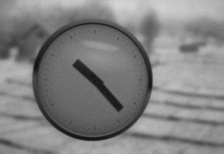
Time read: 10:23
